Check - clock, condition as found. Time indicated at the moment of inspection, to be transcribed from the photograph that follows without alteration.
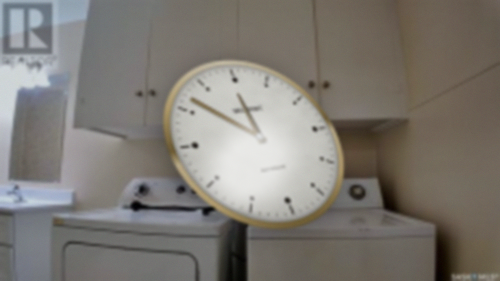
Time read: 11:52
